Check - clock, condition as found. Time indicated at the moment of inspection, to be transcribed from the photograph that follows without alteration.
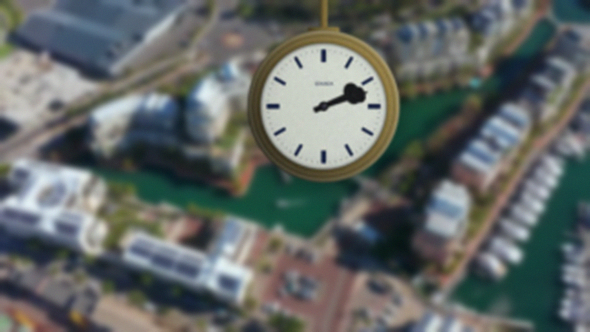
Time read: 2:12
